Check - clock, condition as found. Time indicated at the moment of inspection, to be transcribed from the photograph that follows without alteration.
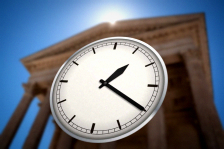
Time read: 1:20
